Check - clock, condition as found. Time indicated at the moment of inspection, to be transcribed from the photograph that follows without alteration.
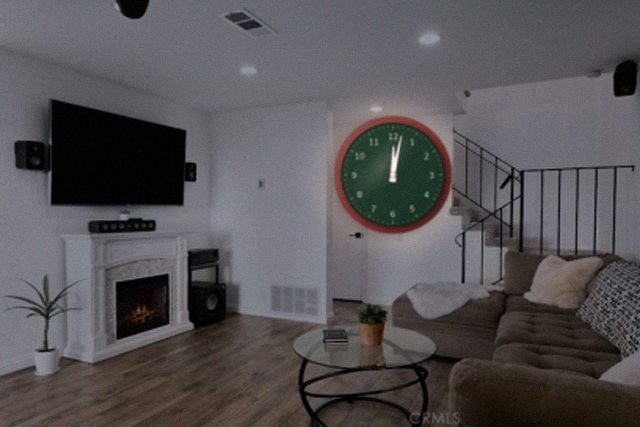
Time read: 12:02
